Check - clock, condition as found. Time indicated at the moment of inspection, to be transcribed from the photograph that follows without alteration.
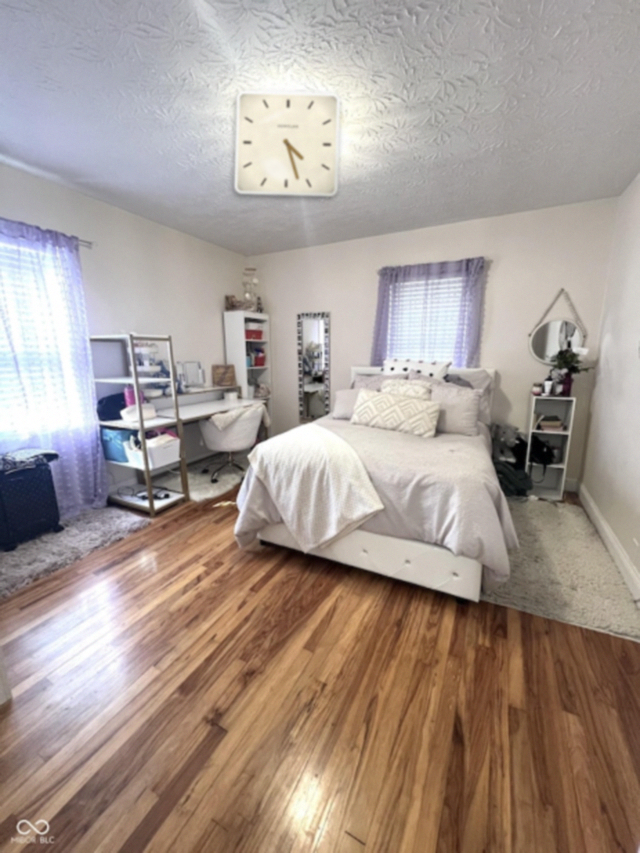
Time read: 4:27
